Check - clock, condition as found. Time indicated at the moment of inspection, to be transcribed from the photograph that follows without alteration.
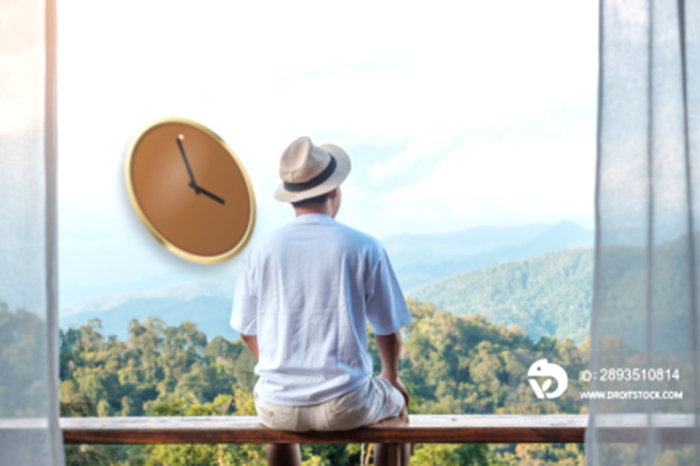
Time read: 3:59
